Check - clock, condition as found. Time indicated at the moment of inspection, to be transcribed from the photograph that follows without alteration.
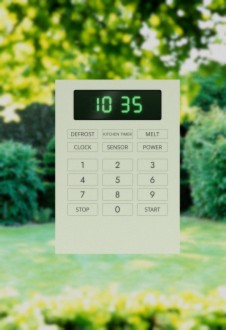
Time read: 10:35
